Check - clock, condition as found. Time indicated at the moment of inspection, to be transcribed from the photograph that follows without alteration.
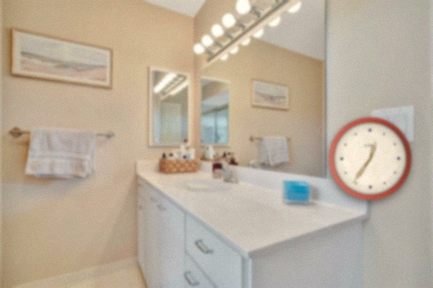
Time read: 12:36
